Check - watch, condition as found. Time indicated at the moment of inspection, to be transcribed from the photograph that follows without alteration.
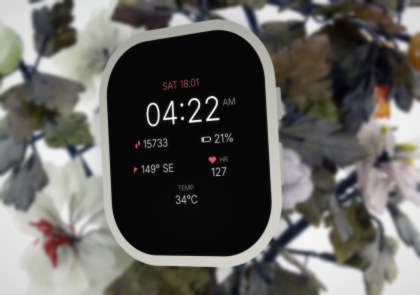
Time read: 4:22
